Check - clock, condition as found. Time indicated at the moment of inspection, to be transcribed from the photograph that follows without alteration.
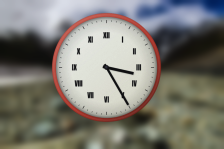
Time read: 3:25
